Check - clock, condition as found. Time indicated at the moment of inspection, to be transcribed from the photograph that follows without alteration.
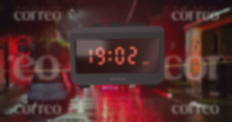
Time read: 19:02
